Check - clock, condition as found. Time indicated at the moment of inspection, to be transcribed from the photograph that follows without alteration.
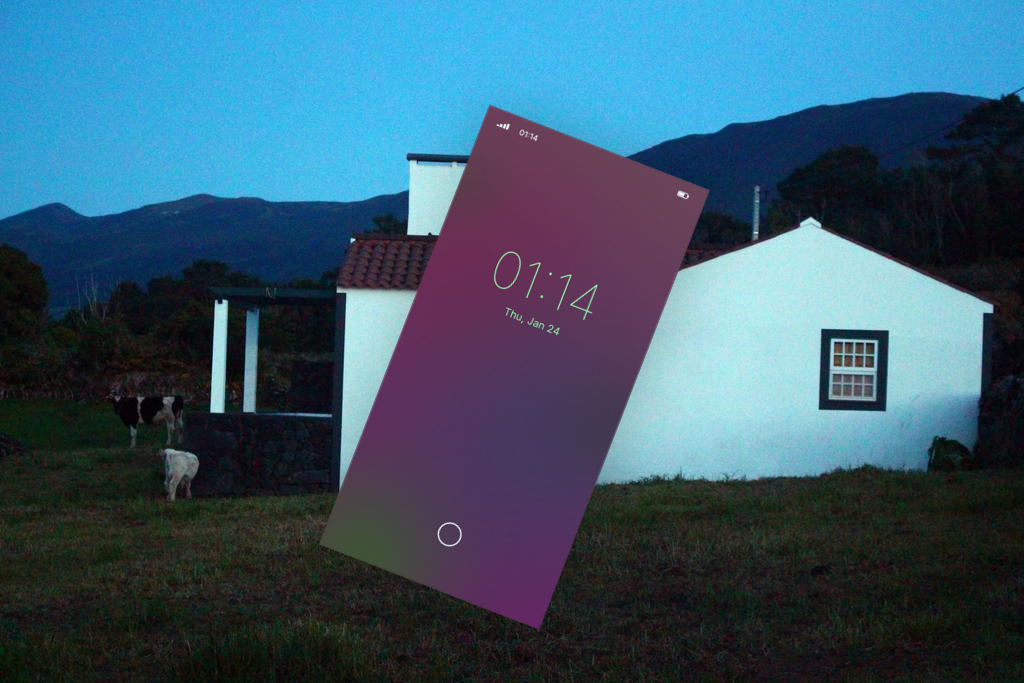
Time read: 1:14
